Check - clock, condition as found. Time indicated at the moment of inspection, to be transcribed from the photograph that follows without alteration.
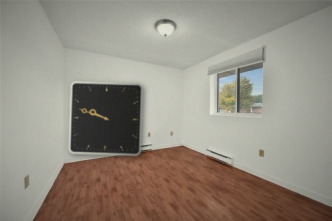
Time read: 9:48
